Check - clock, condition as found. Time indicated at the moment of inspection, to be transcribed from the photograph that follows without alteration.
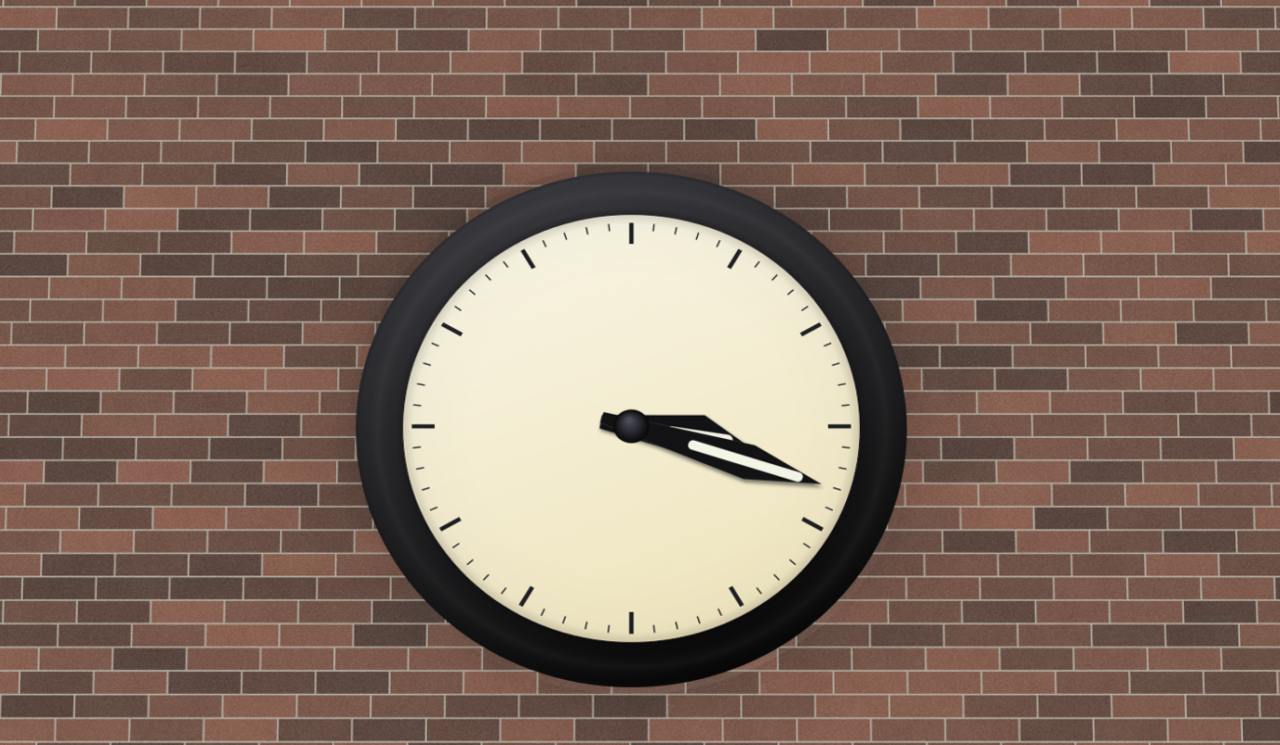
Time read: 3:18
